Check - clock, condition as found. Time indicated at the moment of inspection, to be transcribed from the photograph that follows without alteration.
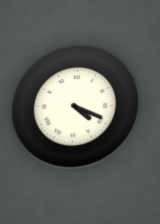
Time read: 4:19
